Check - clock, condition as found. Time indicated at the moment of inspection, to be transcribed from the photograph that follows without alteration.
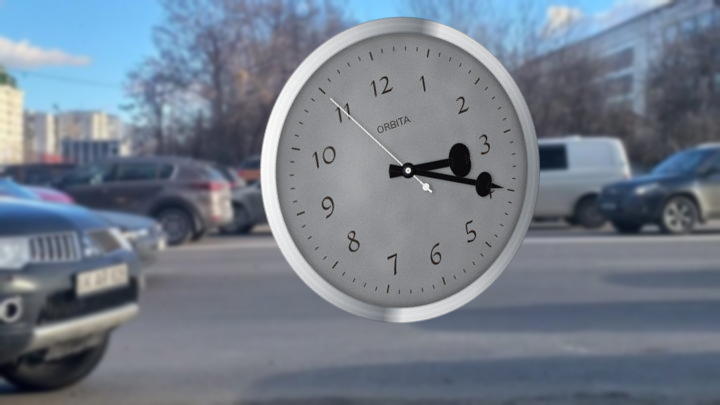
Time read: 3:19:55
